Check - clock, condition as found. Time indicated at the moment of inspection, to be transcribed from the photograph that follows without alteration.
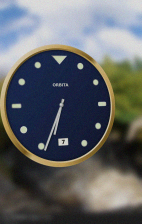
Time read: 6:34
